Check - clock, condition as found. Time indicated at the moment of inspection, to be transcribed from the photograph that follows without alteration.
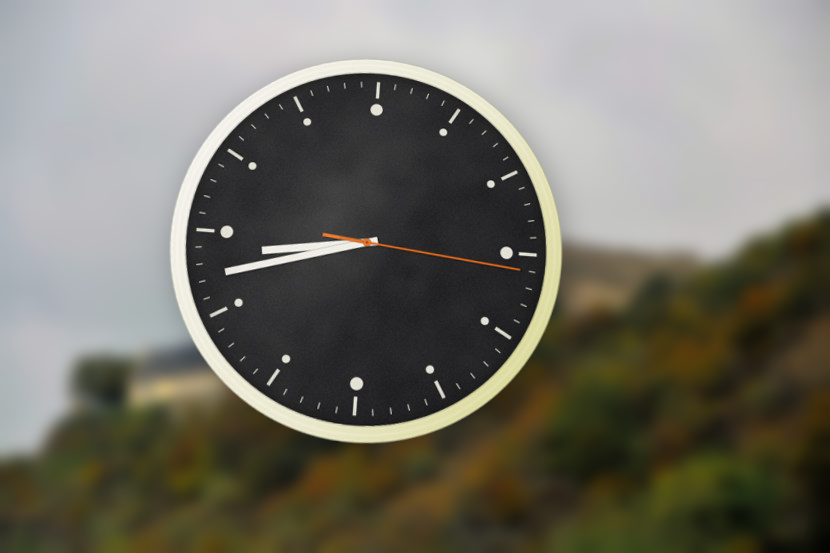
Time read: 8:42:16
